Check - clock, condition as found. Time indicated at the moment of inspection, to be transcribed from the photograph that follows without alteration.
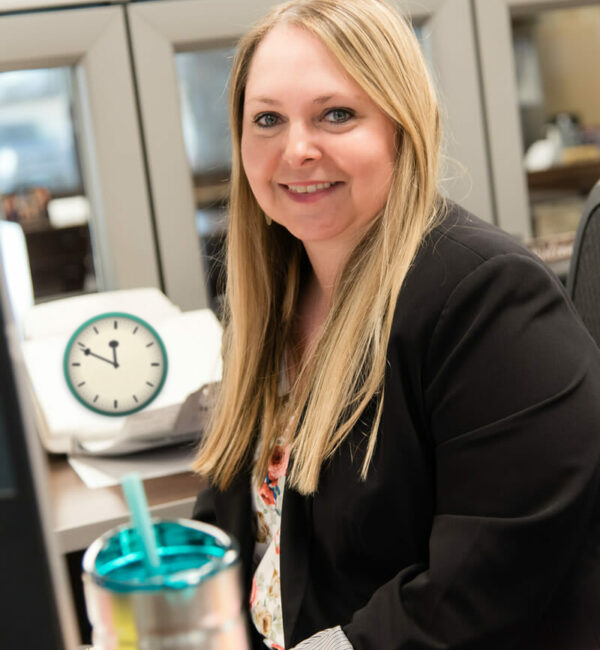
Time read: 11:49
